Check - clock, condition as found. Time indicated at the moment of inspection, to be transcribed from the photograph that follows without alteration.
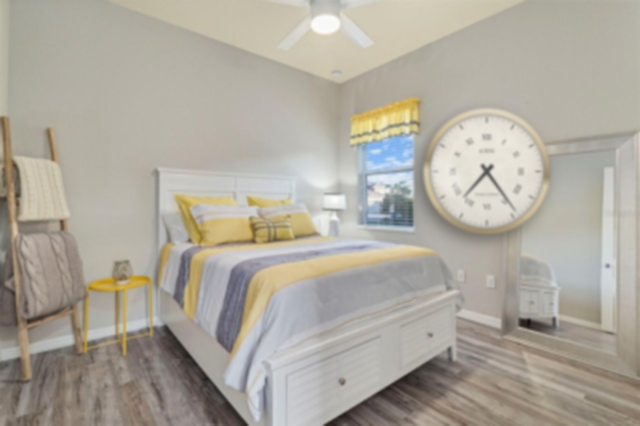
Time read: 7:24
